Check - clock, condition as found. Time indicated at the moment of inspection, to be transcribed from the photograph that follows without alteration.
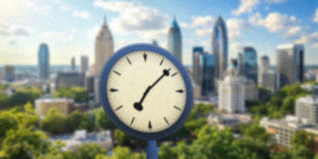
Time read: 7:08
